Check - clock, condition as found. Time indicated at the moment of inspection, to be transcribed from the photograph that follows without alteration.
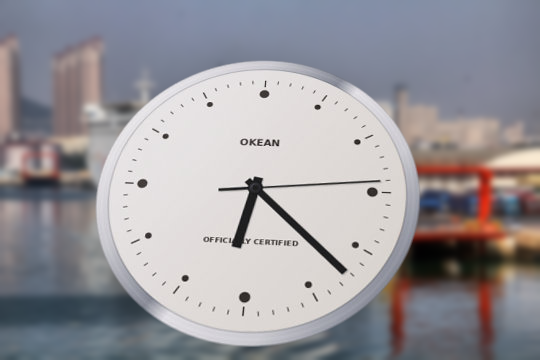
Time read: 6:22:14
